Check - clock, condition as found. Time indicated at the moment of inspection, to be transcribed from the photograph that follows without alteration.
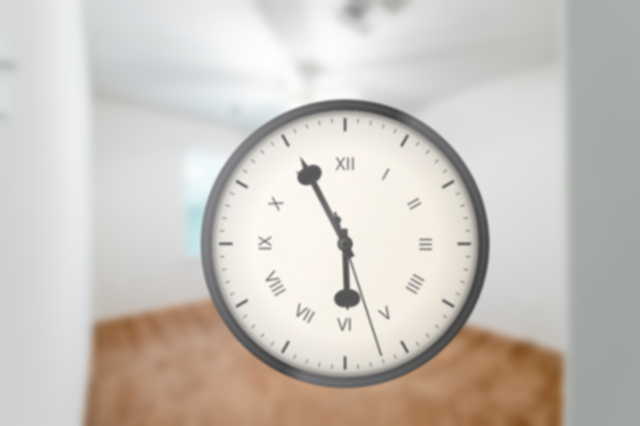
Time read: 5:55:27
